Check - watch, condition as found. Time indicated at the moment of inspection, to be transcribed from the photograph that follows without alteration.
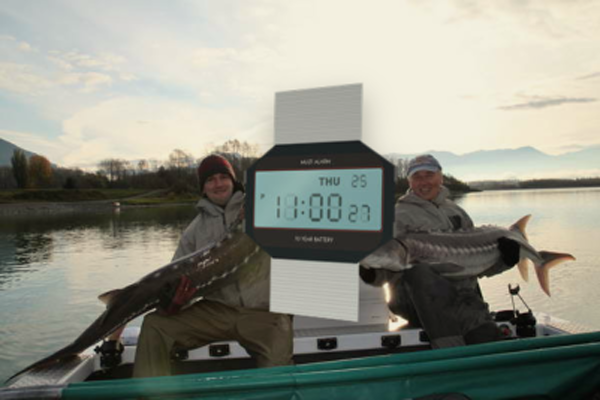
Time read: 11:00:27
